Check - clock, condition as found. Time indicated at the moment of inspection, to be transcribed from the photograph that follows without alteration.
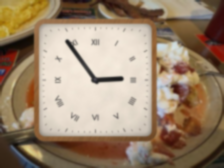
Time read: 2:54
